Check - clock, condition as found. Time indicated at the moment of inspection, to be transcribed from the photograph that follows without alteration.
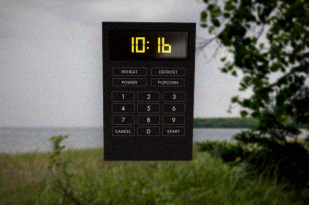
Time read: 10:16
